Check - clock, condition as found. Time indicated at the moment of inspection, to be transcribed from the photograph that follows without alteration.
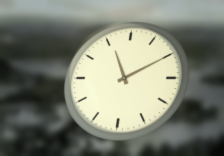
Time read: 11:10
